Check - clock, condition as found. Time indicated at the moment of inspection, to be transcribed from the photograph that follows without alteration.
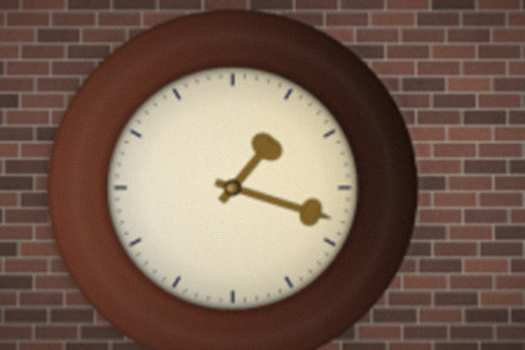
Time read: 1:18
